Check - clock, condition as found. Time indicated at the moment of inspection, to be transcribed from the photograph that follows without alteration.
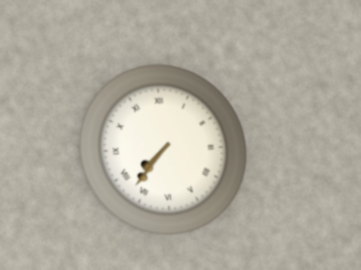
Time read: 7:37
